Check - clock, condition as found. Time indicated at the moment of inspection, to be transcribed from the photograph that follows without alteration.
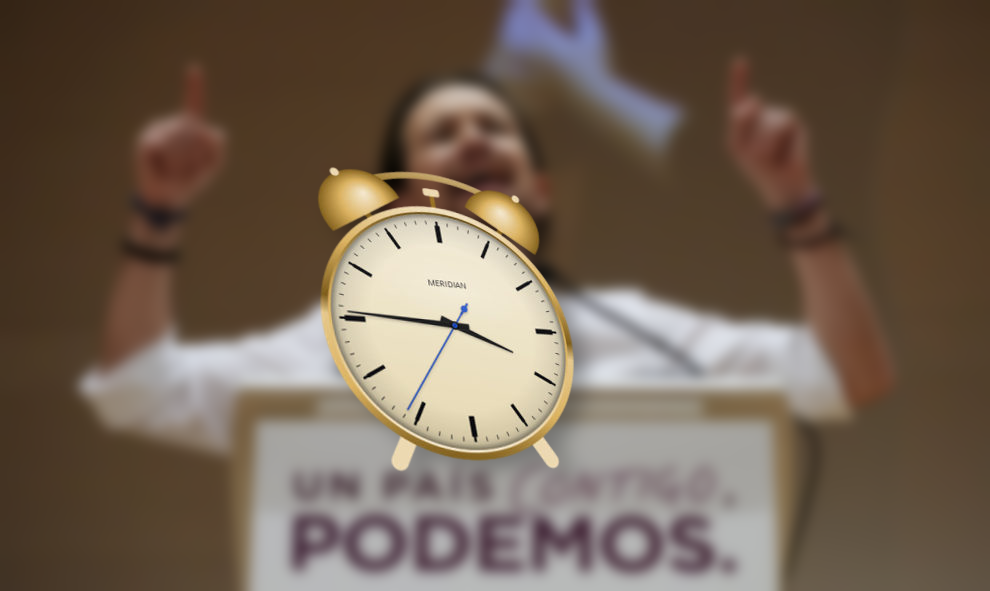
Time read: 3:45:36
